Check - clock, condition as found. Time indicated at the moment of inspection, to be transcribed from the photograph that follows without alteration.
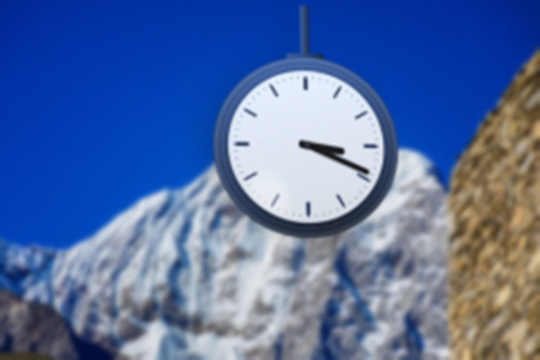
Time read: 3:19
